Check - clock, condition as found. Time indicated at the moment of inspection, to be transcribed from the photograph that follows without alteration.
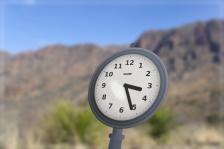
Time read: 3:26
